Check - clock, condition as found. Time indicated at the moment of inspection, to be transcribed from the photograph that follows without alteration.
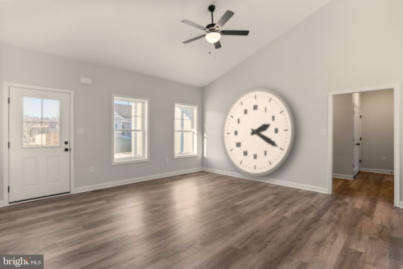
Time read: 2:20
